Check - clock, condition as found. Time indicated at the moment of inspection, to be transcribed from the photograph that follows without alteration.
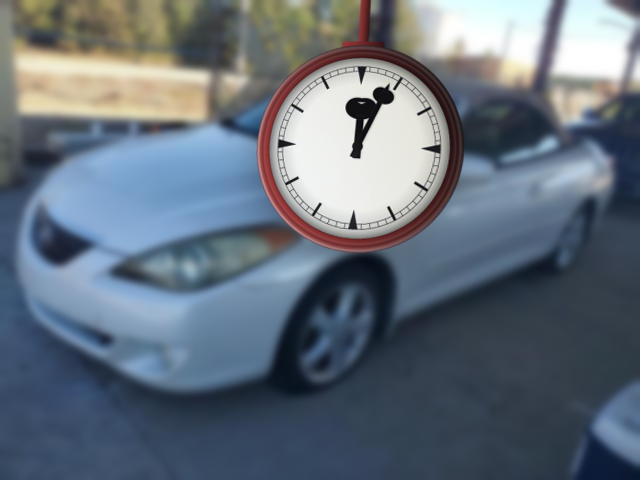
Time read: 12:04
